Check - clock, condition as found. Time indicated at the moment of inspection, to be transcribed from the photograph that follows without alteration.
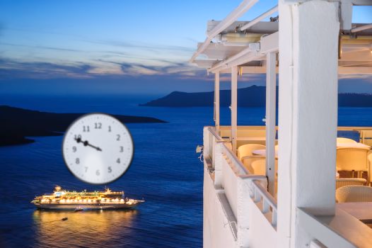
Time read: 9:49
